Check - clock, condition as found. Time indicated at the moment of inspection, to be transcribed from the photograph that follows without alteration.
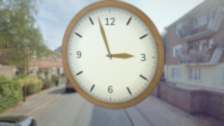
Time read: 2:57
